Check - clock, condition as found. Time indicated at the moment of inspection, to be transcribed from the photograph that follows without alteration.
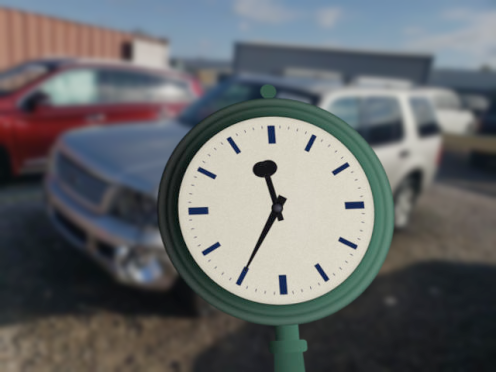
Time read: 11:35
